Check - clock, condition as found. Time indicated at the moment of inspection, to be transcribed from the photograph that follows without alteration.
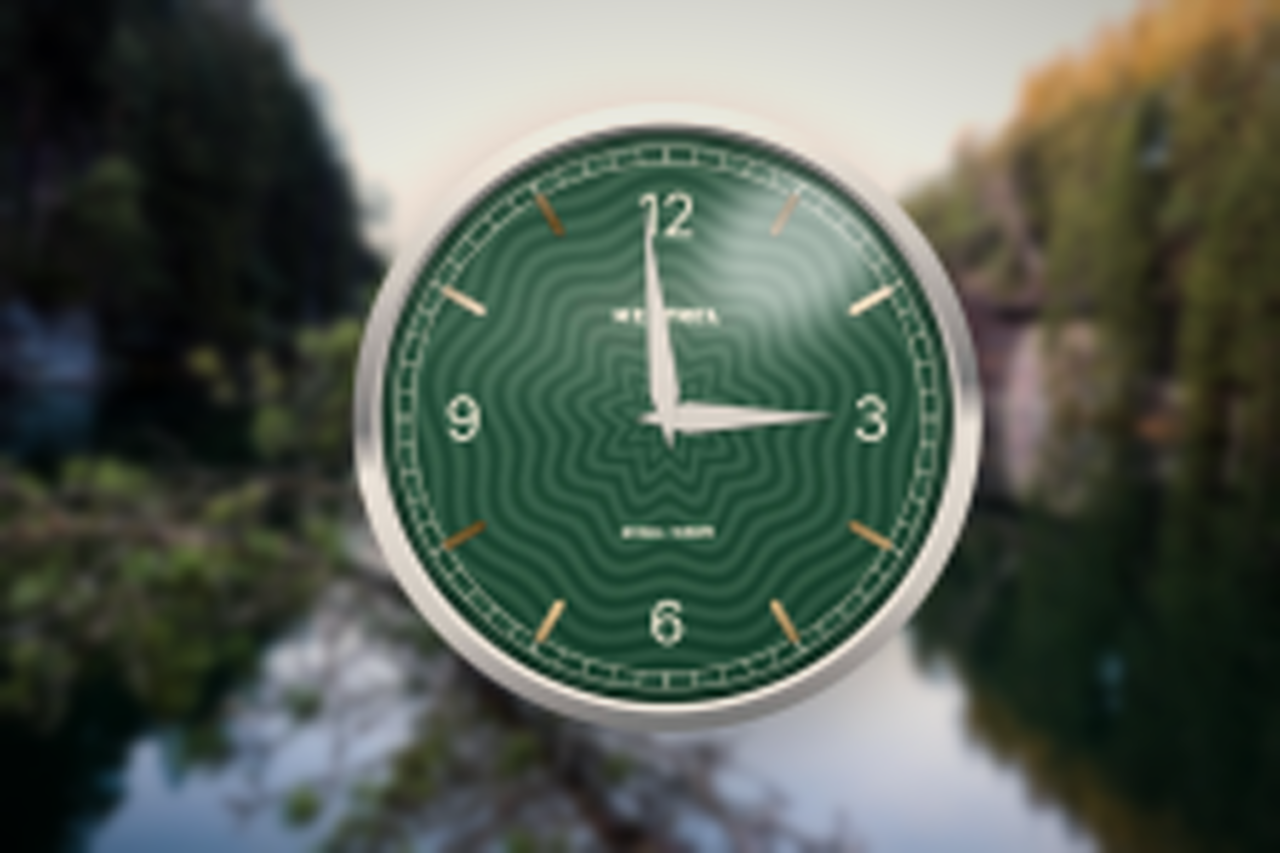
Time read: 2:59
